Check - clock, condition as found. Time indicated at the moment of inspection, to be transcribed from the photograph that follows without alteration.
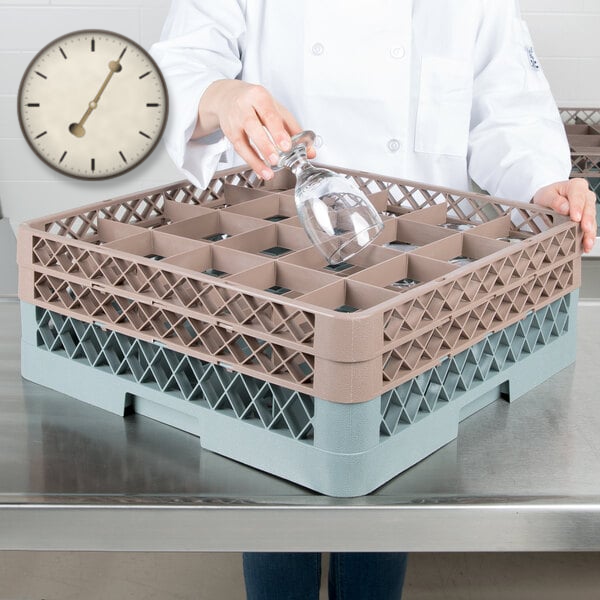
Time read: 7:05
